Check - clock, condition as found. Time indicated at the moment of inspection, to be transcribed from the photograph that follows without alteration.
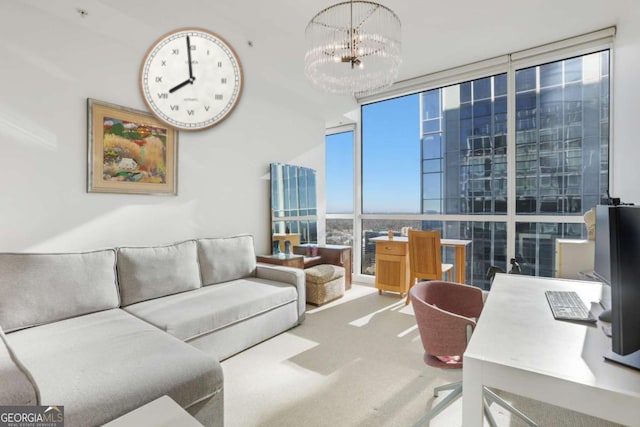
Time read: 7:59
